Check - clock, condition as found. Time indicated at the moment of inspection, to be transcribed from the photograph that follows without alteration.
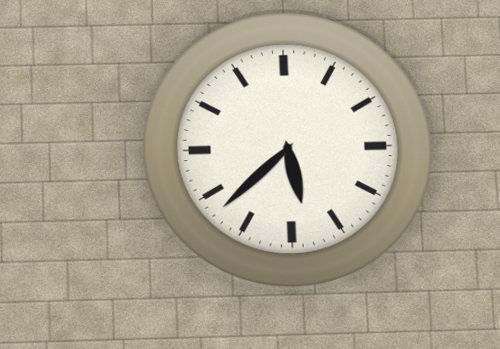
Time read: 5:38
